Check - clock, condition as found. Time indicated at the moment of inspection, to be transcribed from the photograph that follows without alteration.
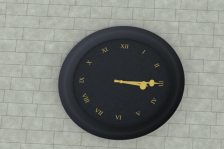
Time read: 3:15
